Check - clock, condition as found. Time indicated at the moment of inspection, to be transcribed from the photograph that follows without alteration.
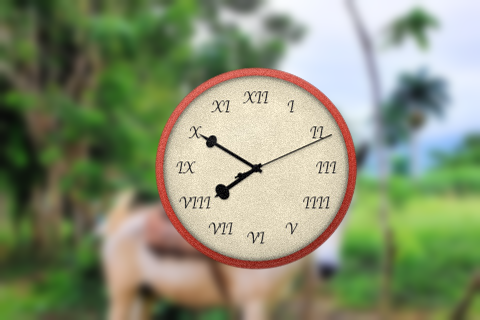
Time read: 7:50:11
